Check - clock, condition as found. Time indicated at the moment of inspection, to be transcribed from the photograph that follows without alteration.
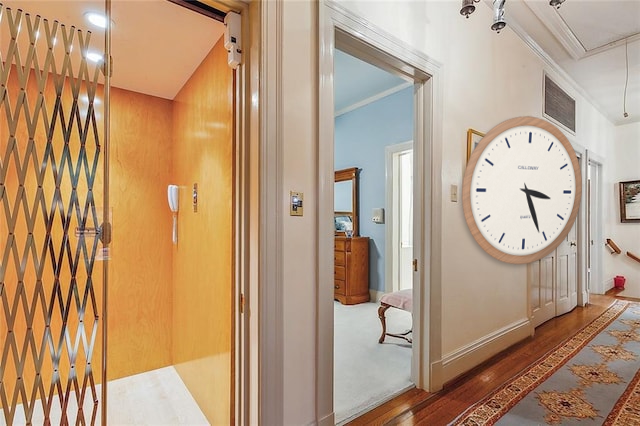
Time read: 3:26
